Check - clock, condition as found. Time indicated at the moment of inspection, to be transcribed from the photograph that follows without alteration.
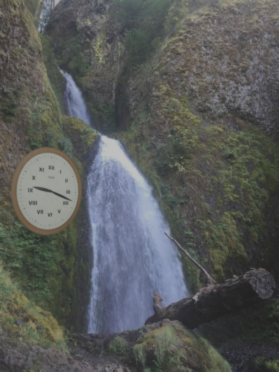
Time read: 9:18
